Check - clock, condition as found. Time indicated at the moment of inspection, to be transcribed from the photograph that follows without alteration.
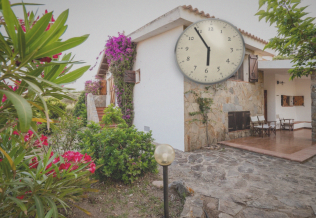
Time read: 5:54
